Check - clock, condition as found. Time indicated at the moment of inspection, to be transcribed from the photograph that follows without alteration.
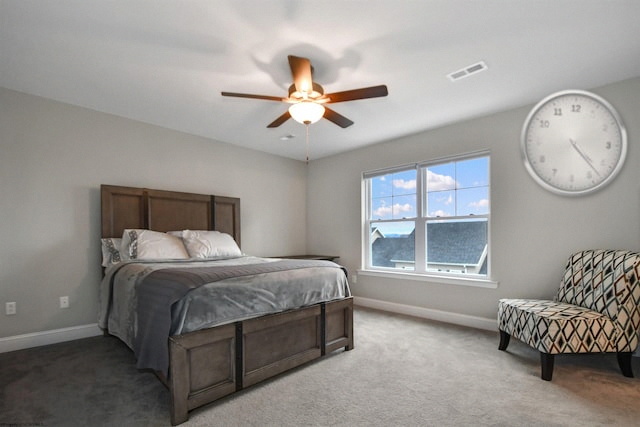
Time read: 4:23
